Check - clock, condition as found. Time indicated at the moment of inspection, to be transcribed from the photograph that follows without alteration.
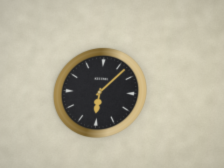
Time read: 6:07
